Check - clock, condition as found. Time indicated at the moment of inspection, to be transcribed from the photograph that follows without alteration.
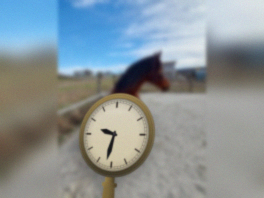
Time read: 9:32
